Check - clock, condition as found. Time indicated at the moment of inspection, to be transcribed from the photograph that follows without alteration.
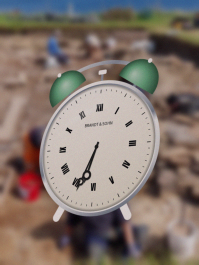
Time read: 6:34
